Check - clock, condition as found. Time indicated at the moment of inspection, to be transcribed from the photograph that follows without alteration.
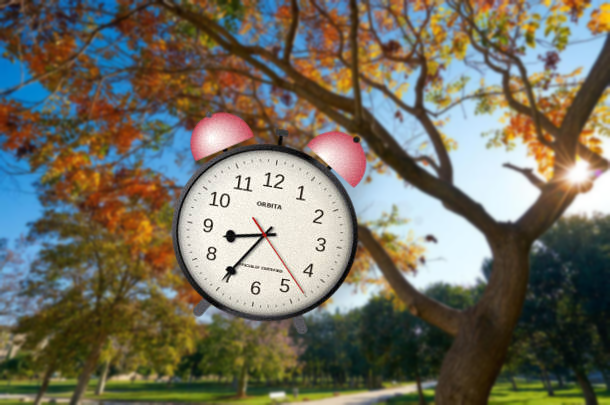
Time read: 8:35:23
